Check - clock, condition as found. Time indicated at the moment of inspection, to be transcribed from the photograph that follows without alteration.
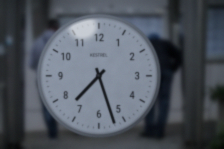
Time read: 7:27
